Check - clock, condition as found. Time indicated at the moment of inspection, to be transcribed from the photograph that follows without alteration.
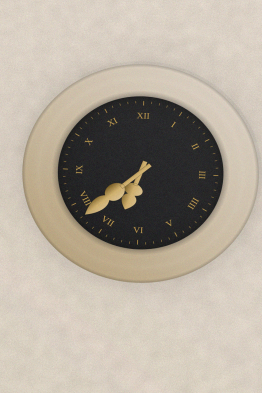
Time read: 6:38
